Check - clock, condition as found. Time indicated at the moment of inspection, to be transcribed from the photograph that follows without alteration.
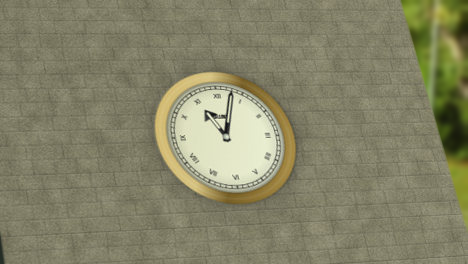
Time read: 11:03
